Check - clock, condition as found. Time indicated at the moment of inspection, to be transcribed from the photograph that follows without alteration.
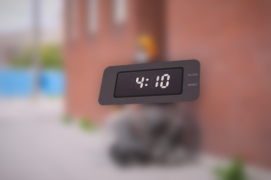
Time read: 4:10
